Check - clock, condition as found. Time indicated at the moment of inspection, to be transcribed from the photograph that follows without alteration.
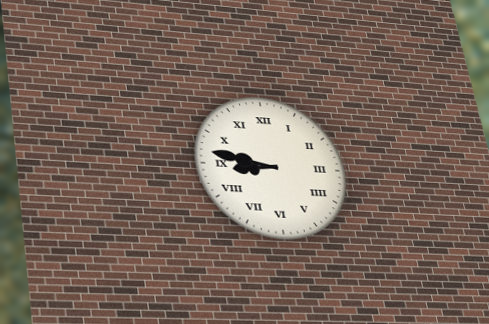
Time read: 8:47
